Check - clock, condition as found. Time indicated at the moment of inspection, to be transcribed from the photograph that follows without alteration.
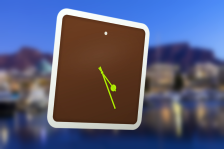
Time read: 4:25
